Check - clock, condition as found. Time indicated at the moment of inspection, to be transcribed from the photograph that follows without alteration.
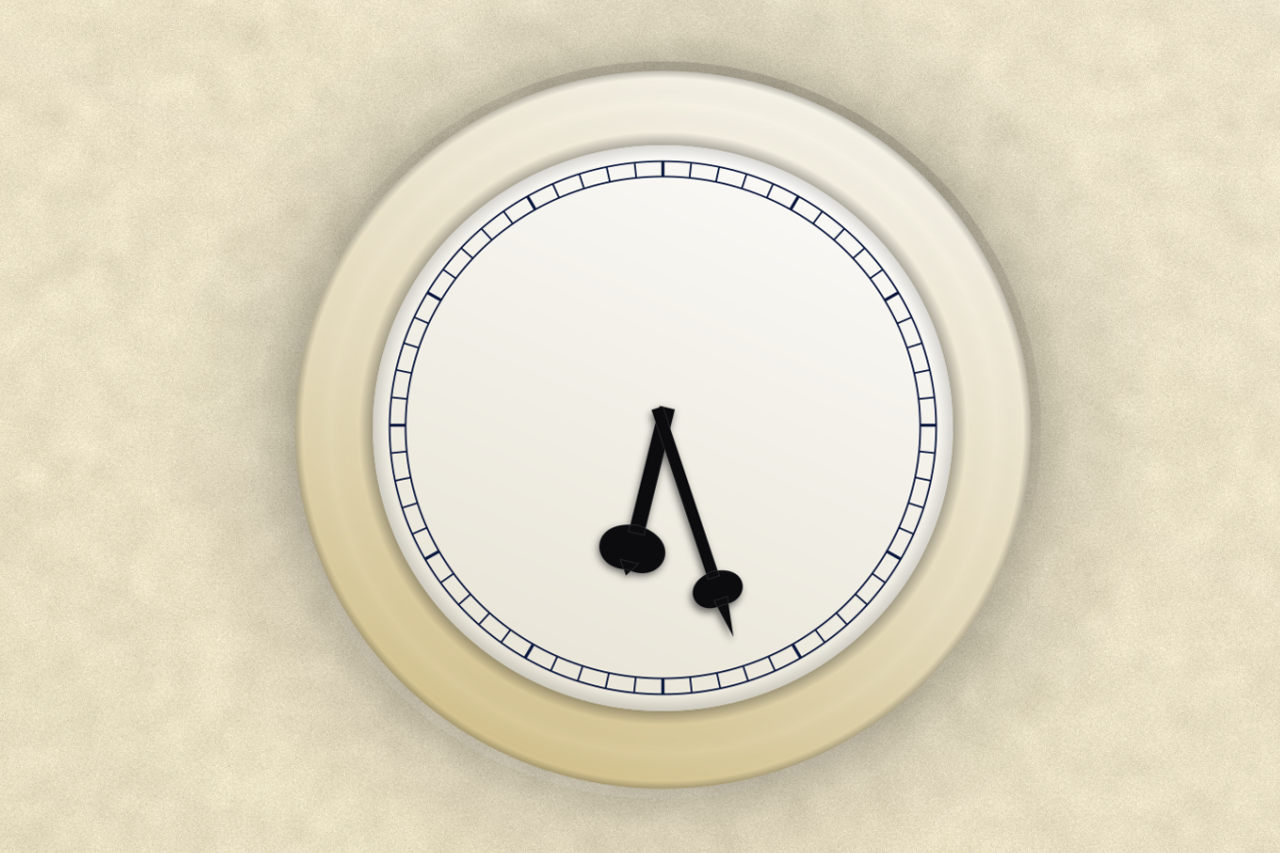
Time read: 6:27
